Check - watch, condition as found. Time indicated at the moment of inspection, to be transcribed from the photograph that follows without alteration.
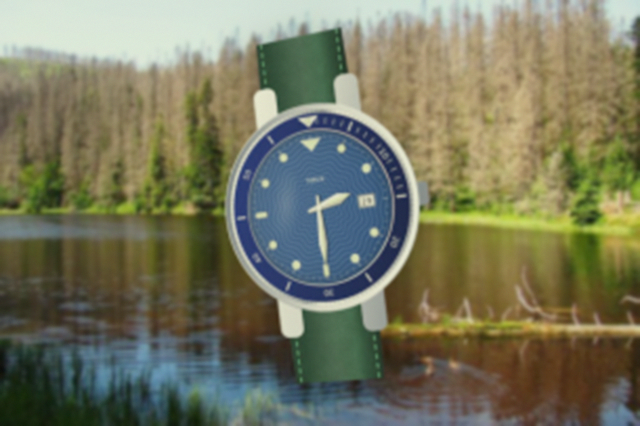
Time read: 2:30
